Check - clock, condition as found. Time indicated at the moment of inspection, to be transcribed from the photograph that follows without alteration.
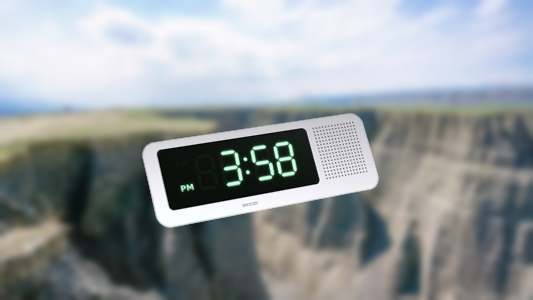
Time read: 3:58
